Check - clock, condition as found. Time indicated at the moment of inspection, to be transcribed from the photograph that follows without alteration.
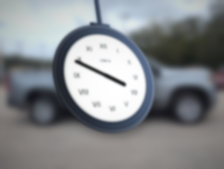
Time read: 3:49
